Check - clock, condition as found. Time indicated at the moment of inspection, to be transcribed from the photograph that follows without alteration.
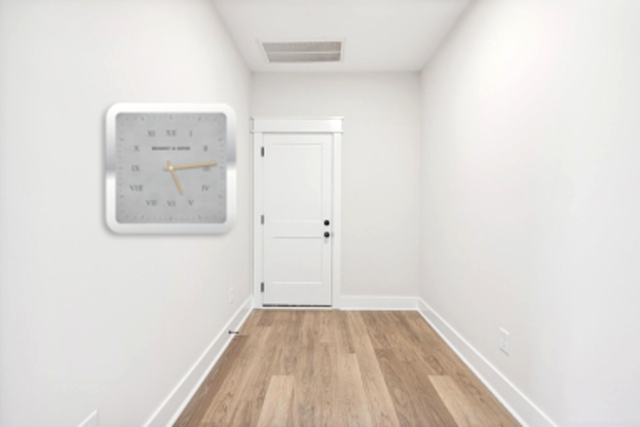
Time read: 5:14
